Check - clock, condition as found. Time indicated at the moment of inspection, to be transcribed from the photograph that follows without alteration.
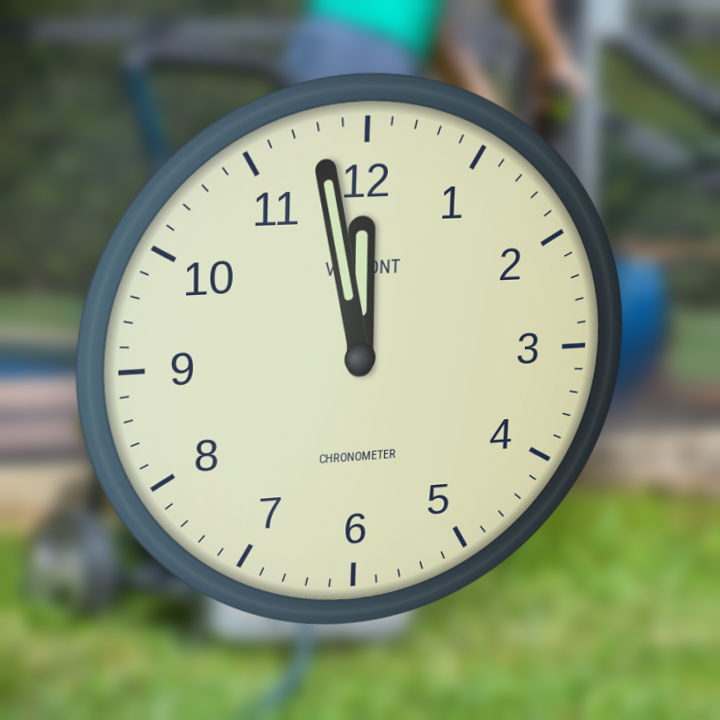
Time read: 11:58
